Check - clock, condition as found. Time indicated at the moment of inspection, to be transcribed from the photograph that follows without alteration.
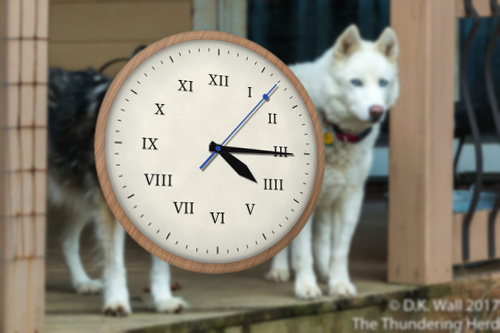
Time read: 4:15:07
